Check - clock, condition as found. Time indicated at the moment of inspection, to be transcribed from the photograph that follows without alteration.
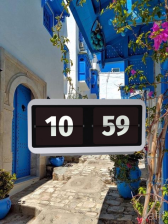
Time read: 10:59
